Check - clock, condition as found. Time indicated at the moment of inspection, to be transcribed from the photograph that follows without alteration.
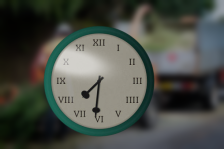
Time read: 7:31
